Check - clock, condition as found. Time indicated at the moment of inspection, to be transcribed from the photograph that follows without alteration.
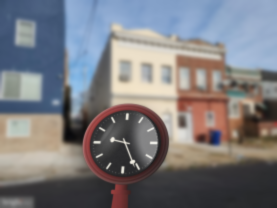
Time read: 9:26
